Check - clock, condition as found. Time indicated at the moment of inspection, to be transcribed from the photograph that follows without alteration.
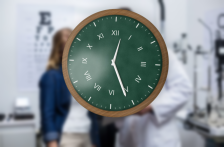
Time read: 12:26
